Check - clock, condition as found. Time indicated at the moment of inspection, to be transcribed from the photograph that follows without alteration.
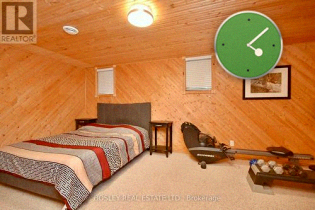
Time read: 4:08
